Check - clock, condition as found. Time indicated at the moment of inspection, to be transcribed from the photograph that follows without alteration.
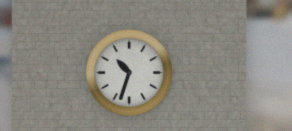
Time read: 10:33
